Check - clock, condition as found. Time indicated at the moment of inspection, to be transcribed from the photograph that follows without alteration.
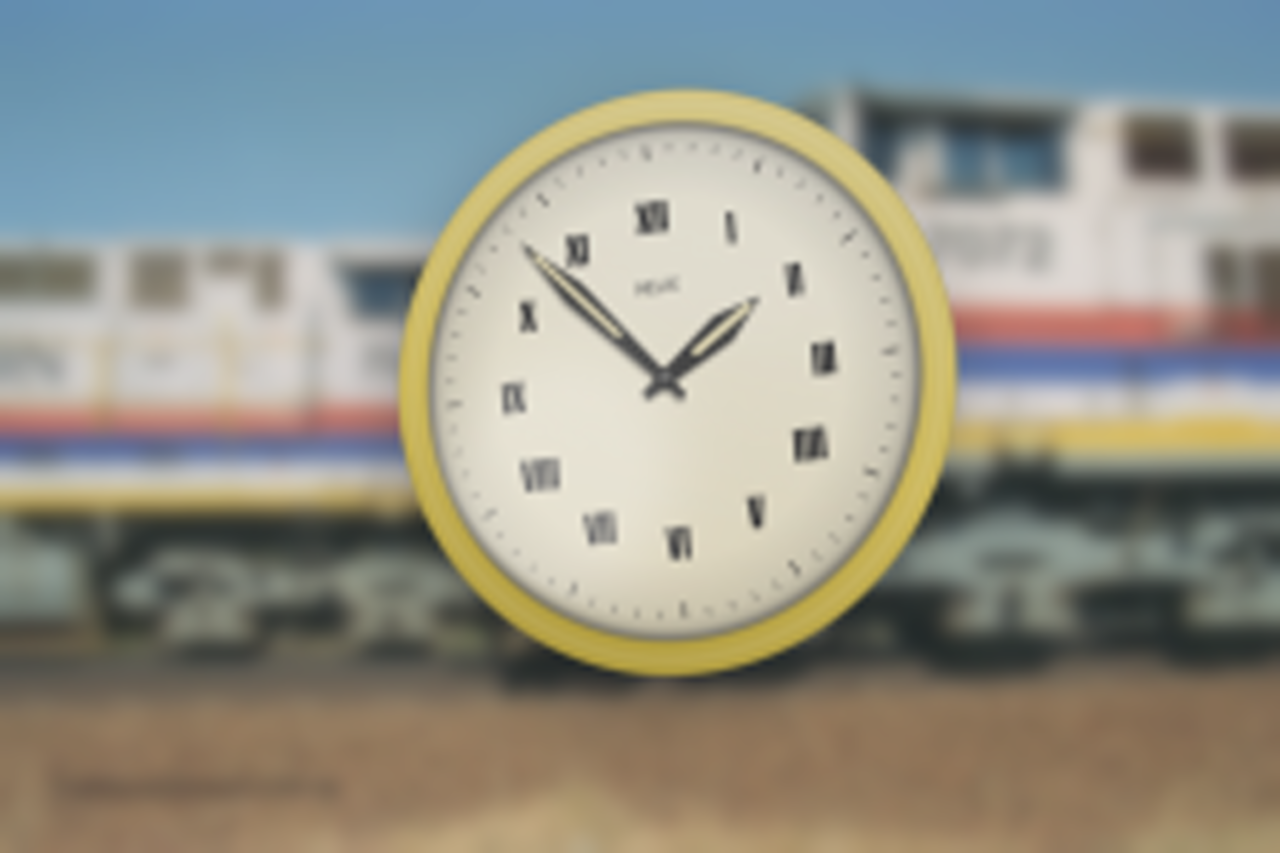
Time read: 1:53
